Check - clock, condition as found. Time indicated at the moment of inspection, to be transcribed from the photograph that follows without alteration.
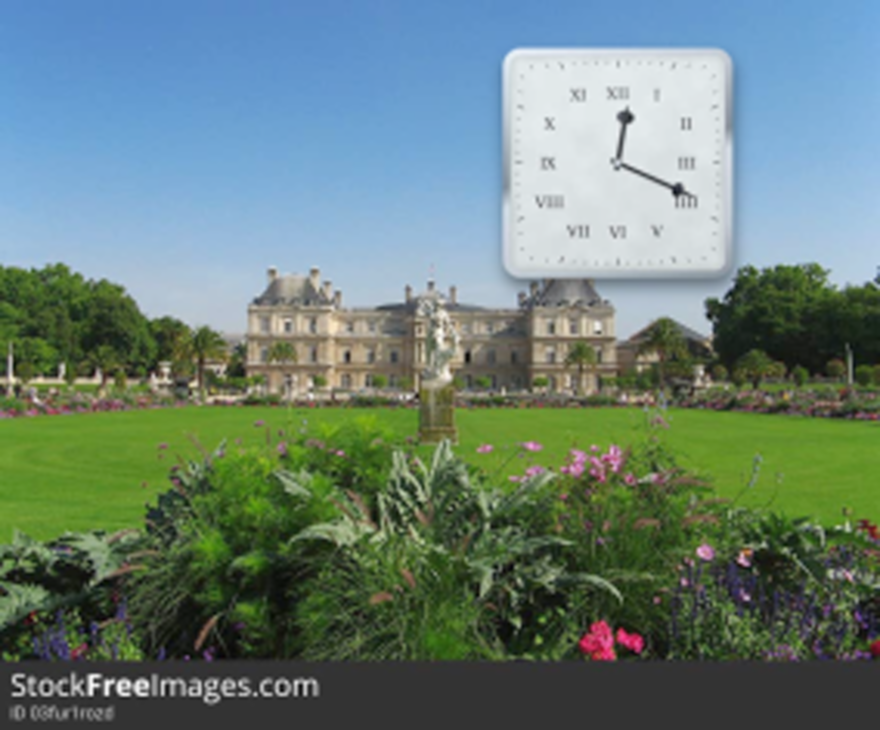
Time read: 12:19
